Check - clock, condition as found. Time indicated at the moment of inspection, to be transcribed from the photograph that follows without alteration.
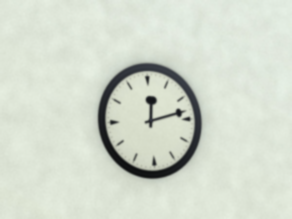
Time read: 12:13
